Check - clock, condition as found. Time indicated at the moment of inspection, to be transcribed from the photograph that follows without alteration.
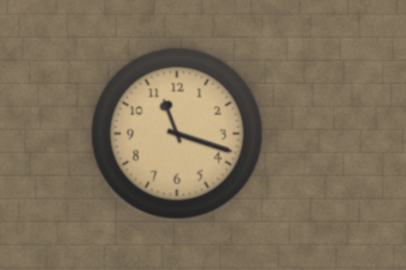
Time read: 11:18
